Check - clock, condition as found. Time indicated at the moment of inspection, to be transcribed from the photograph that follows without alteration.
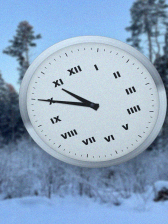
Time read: 10:50
